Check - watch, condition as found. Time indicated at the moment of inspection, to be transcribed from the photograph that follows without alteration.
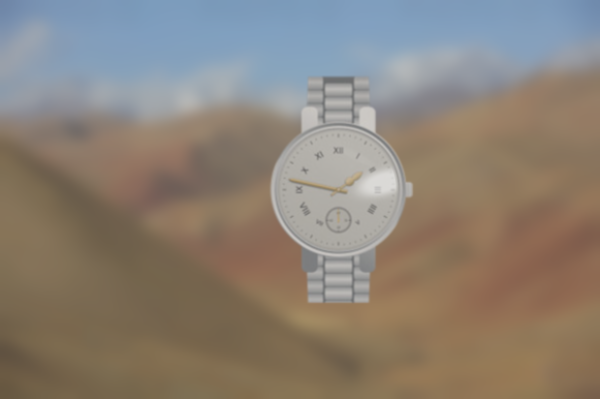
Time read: 1:47
